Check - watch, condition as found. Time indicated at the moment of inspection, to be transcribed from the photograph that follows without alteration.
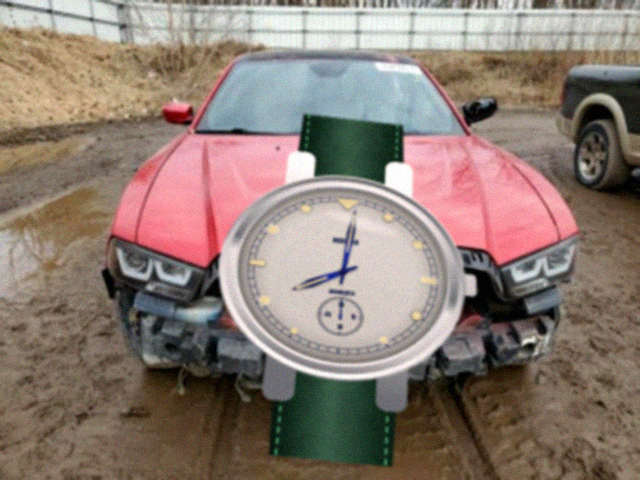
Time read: 8:01
